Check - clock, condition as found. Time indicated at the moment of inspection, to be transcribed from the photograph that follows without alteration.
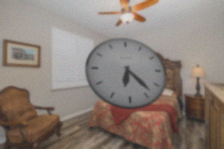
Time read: 6:23
